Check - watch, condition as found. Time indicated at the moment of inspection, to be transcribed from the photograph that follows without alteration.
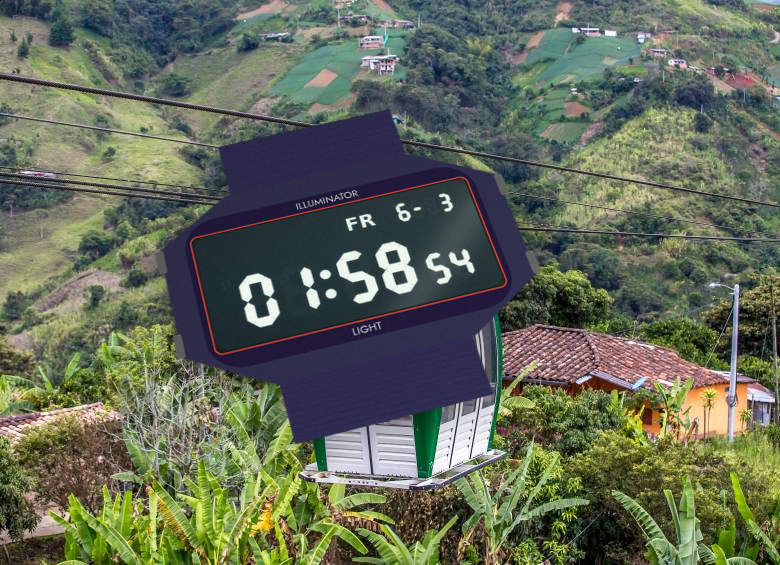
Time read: 1:58:54
